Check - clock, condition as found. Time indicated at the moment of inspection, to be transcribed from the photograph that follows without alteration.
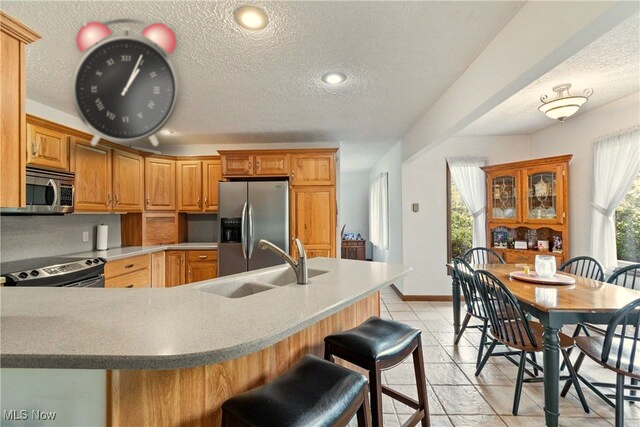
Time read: 1:04
